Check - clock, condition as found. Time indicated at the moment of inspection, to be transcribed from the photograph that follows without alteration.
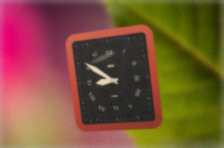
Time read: 8:51
